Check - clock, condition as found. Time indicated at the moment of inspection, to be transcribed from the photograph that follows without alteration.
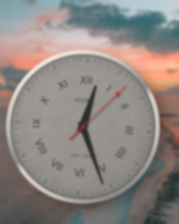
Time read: 12:26:07
